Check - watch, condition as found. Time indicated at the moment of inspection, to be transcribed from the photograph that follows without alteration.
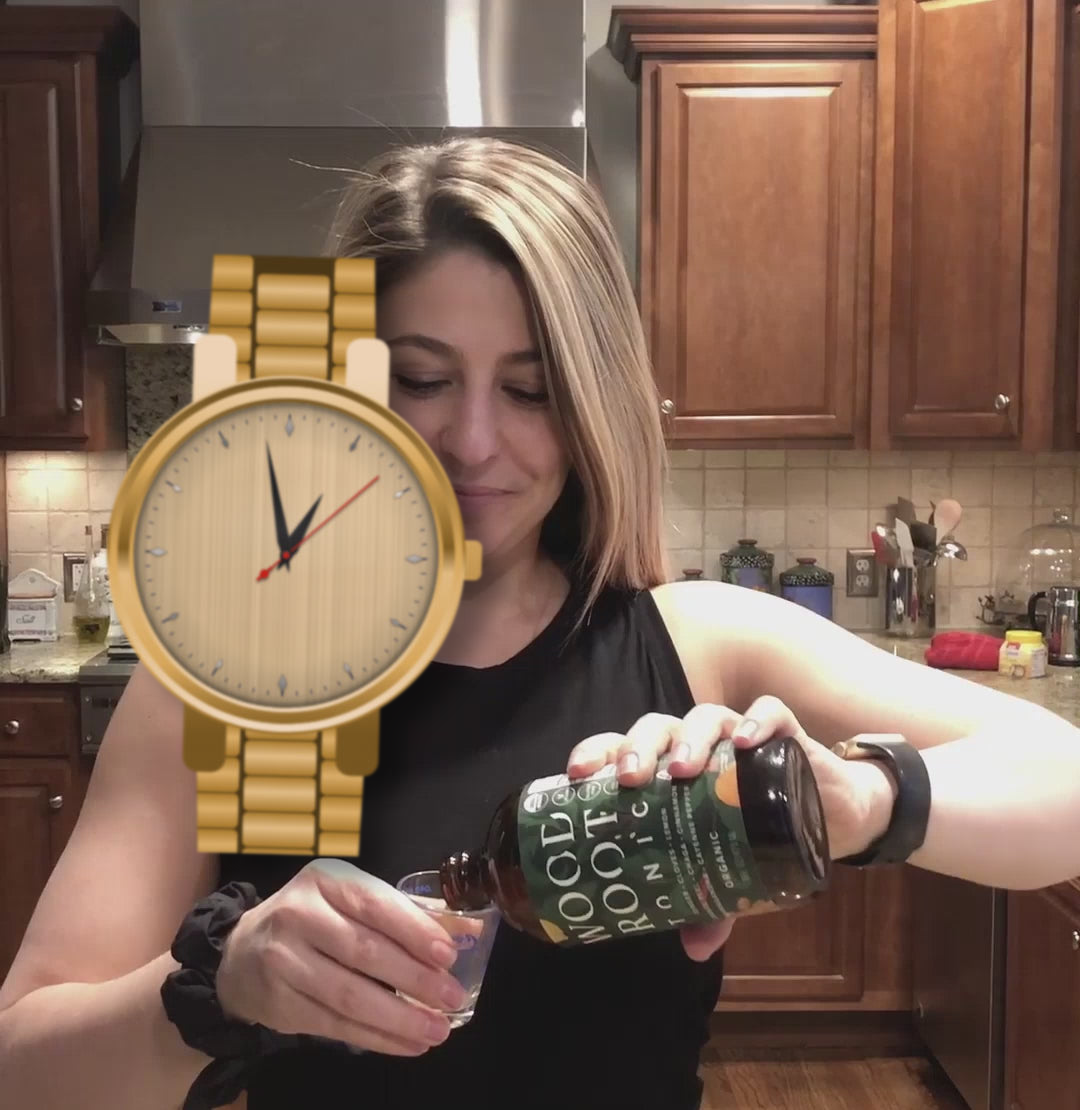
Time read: 12:58:08
